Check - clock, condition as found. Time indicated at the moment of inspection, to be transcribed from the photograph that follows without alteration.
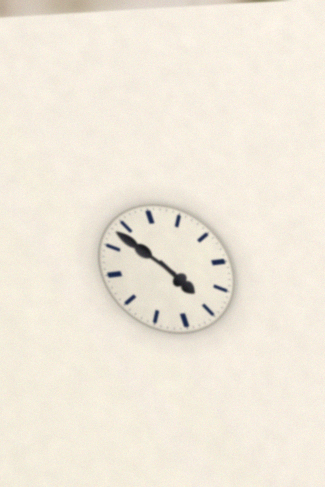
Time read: 4:53
